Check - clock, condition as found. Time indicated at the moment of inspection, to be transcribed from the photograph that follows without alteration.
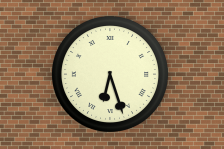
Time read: 6:27
